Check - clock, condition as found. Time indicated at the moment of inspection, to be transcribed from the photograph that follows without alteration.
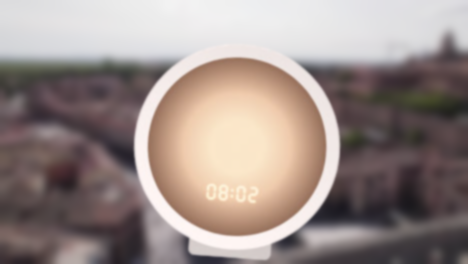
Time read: 8:02
